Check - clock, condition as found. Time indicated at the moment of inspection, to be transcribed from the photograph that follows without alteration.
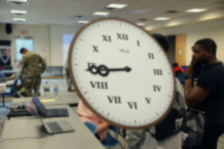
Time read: 8:44
